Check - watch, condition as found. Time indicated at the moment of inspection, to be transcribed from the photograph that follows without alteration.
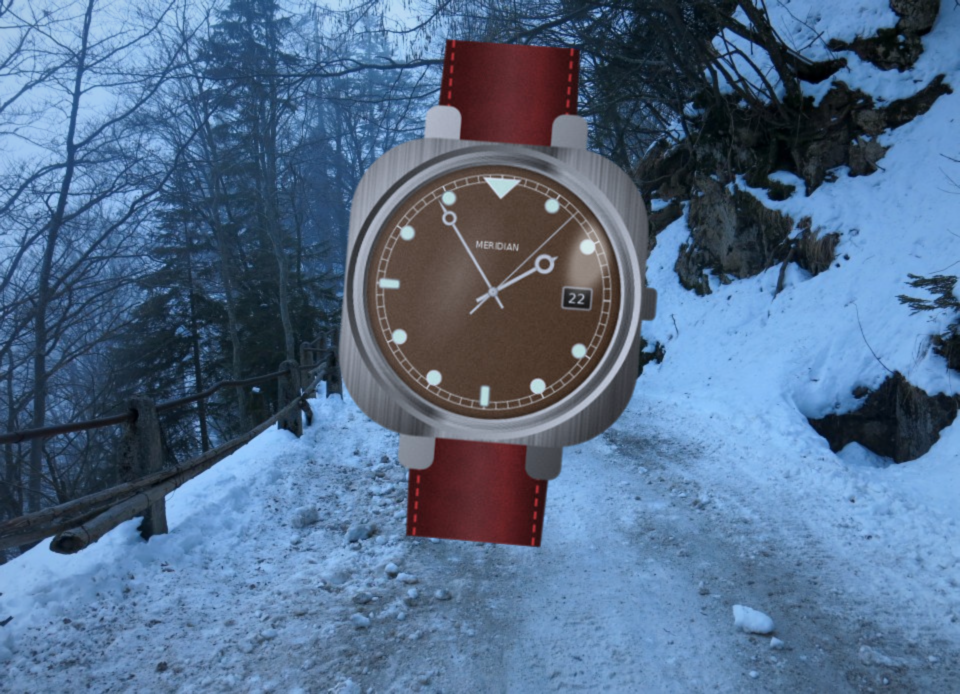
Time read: 1:54:07
